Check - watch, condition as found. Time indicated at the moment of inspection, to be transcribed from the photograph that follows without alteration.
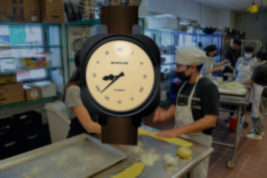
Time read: 8:38
